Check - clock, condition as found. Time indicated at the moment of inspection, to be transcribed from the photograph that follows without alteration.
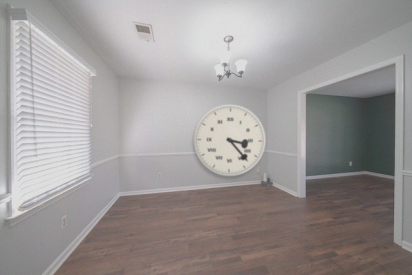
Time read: 3:23
